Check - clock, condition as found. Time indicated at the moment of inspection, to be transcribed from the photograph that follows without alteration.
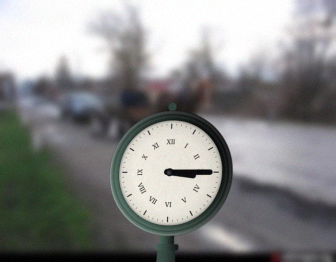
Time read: 3:15
